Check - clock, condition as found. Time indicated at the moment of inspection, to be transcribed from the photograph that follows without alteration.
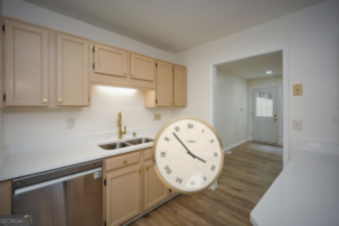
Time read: 3:53
